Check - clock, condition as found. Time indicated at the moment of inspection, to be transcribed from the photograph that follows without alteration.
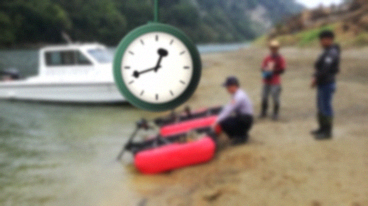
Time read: 12:42
